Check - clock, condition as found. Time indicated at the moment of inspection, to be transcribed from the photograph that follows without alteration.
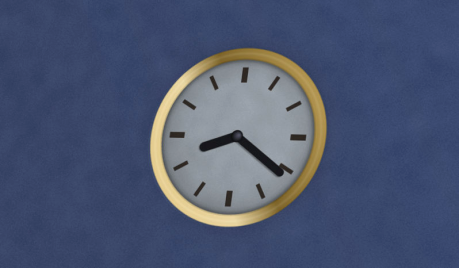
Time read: 8:21
